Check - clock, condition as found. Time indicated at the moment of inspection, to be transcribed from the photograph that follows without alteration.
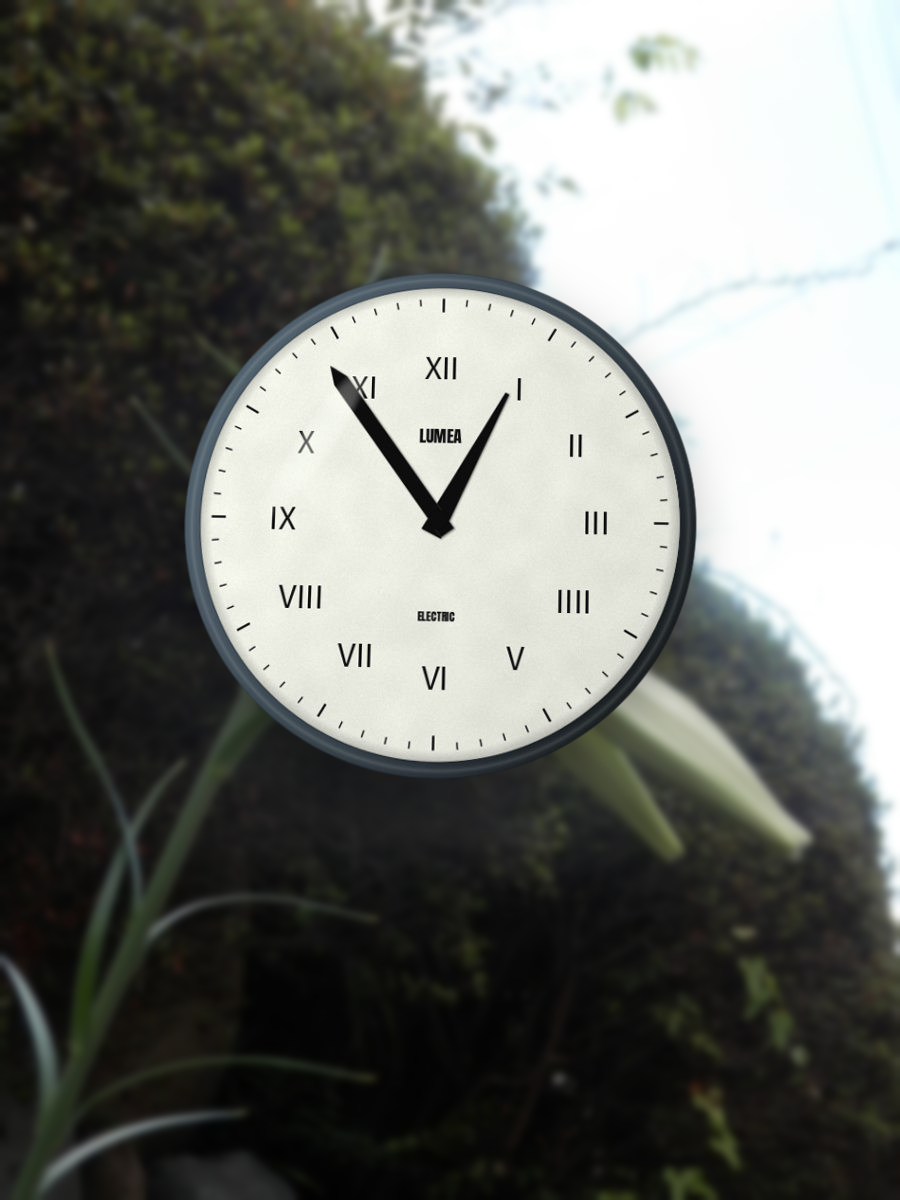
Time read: 12:54
